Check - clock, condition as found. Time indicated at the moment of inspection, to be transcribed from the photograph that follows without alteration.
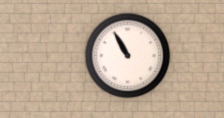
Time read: 10:55
